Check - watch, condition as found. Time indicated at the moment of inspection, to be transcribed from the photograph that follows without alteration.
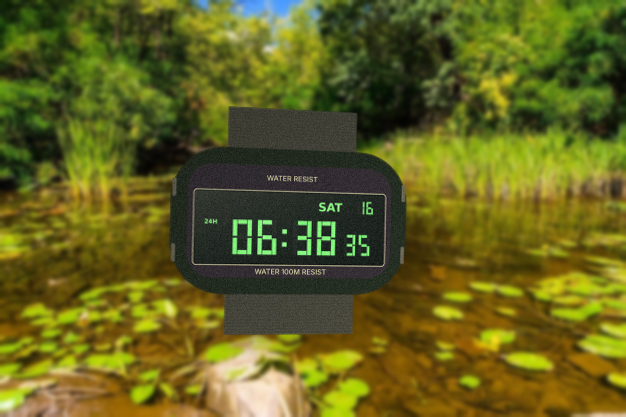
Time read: 6:38:35
